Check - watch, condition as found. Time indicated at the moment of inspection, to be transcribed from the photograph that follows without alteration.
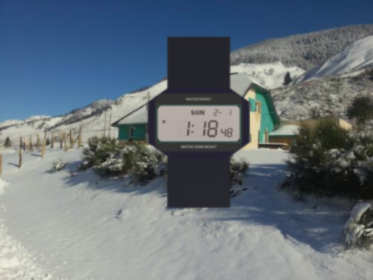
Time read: 1:18
